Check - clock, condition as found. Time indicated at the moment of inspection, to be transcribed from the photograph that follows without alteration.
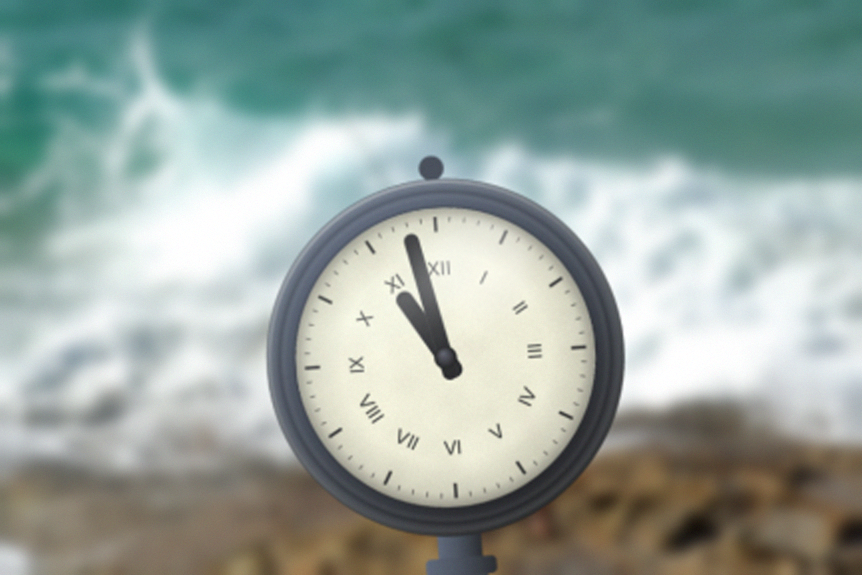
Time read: 10:58
